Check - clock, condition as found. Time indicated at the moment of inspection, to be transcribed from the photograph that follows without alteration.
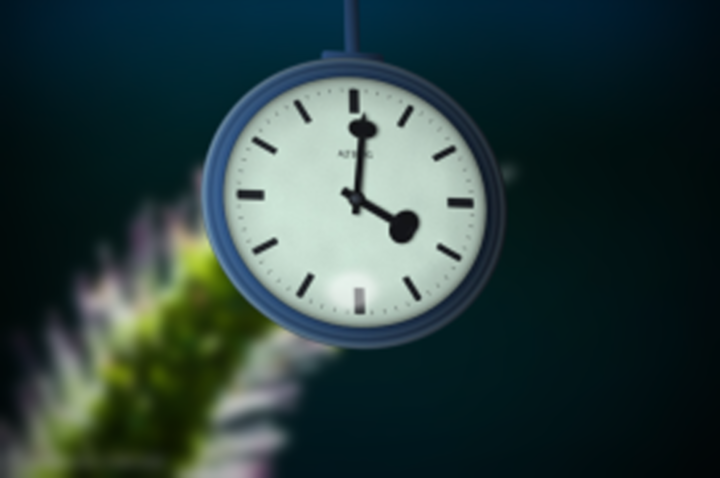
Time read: 4:01
